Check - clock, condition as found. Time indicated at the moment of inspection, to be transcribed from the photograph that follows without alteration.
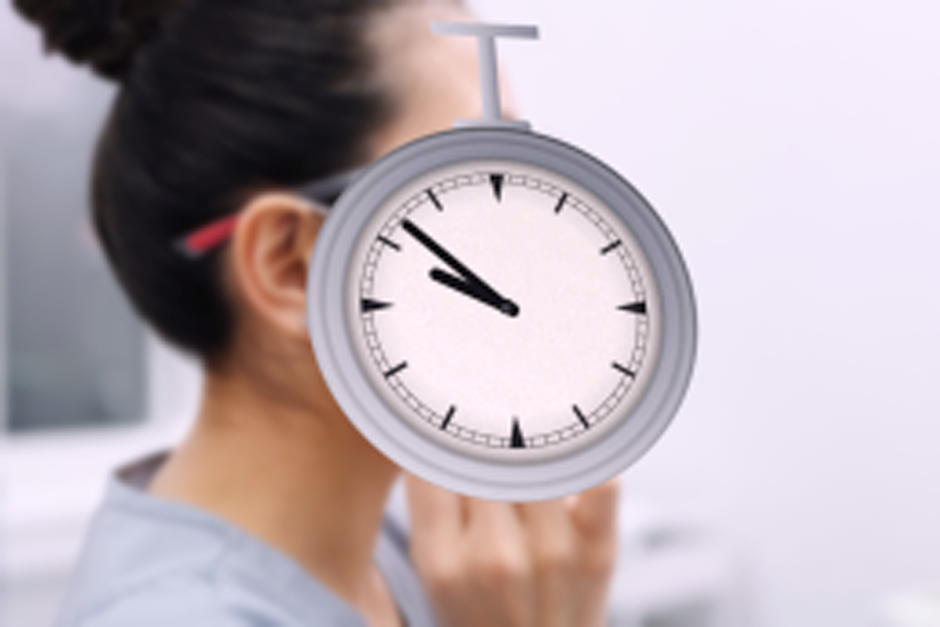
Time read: 9:52
